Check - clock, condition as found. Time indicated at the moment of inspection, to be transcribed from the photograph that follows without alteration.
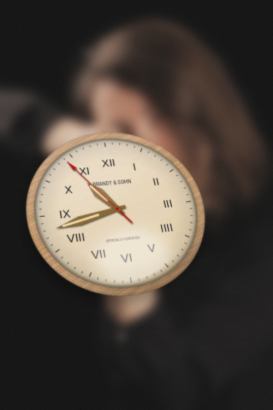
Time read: 10:42:54
